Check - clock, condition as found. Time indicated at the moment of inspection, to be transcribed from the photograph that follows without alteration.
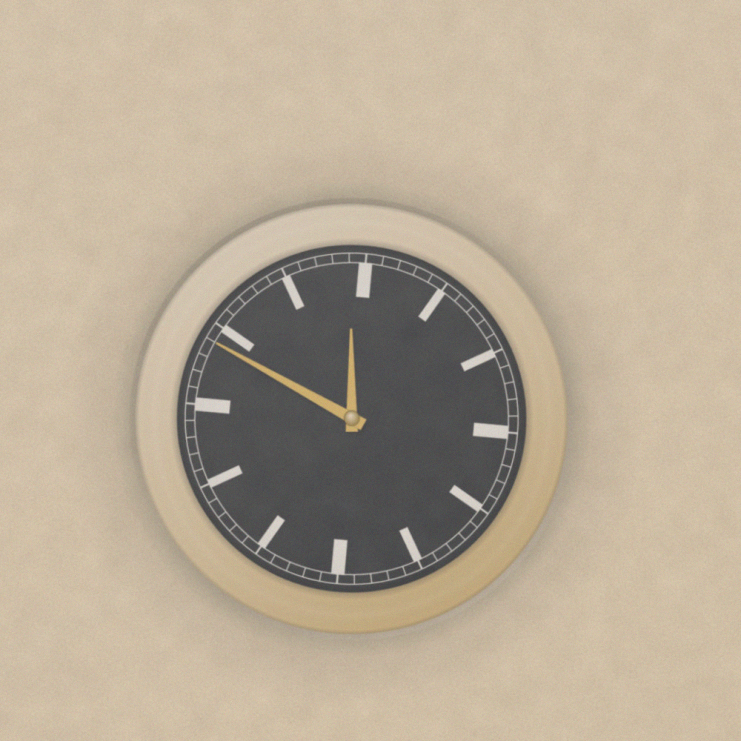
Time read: 11:49
